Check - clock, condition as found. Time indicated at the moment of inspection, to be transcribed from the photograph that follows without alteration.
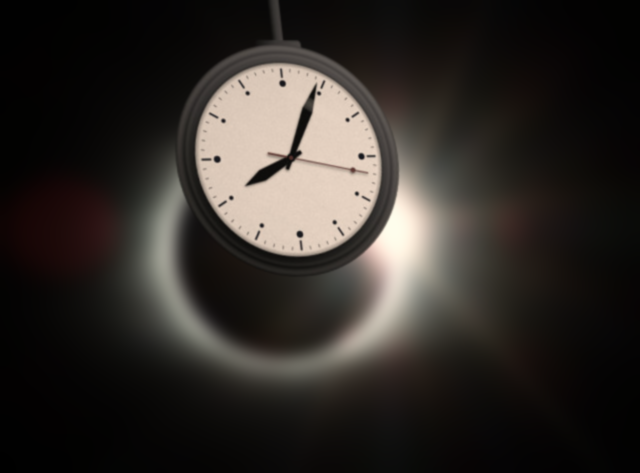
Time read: 8:04:17
